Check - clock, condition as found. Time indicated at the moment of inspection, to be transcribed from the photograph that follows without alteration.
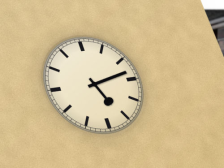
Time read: 5:13
